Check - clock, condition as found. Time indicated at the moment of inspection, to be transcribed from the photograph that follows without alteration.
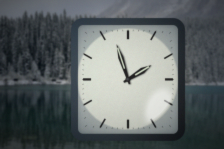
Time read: 1:57
